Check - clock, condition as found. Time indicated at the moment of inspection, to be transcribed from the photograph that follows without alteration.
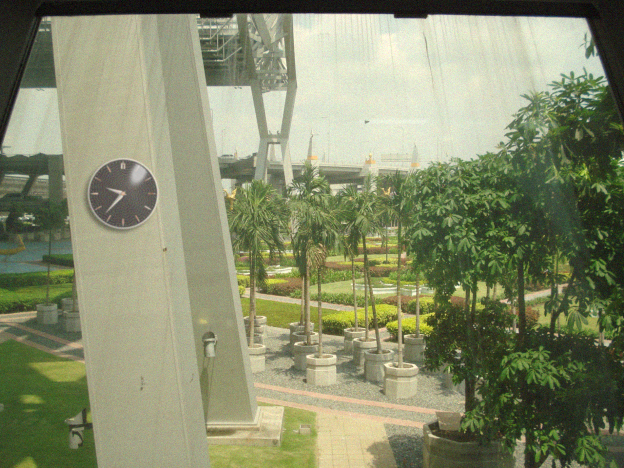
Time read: 9:37
